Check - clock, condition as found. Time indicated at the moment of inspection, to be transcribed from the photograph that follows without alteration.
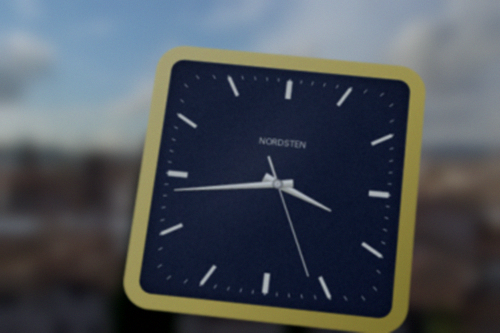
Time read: 3:43:26
